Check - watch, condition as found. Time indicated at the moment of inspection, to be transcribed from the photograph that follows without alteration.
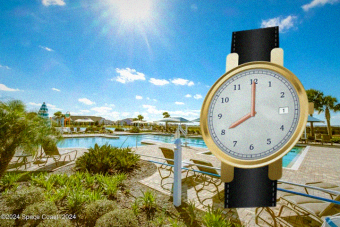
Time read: 8:00
